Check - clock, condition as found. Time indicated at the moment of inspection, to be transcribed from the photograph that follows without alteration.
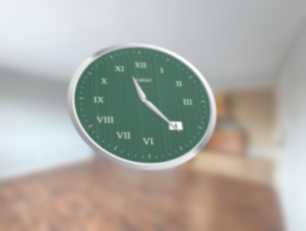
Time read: 11:23
